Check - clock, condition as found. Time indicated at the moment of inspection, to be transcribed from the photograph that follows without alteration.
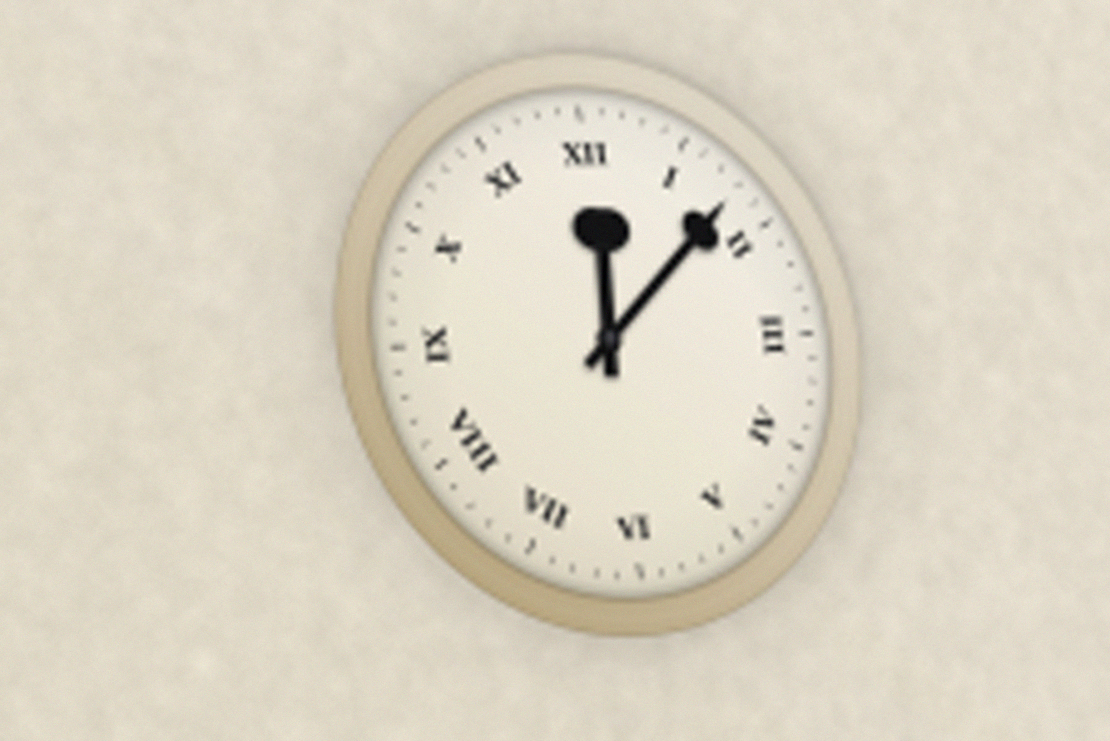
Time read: 12:08
